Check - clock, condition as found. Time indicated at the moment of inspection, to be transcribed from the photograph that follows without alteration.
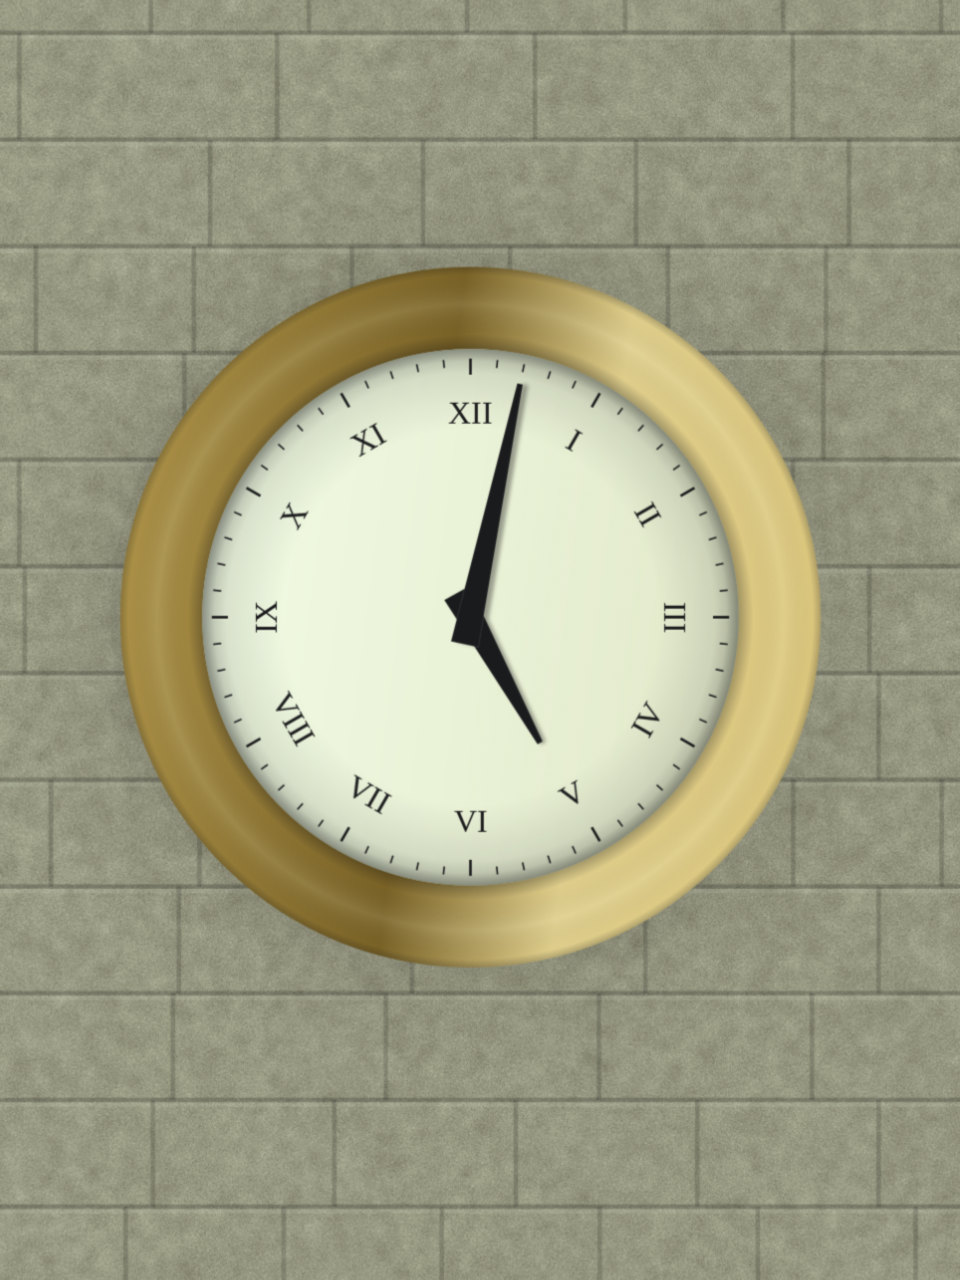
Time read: 5:02
